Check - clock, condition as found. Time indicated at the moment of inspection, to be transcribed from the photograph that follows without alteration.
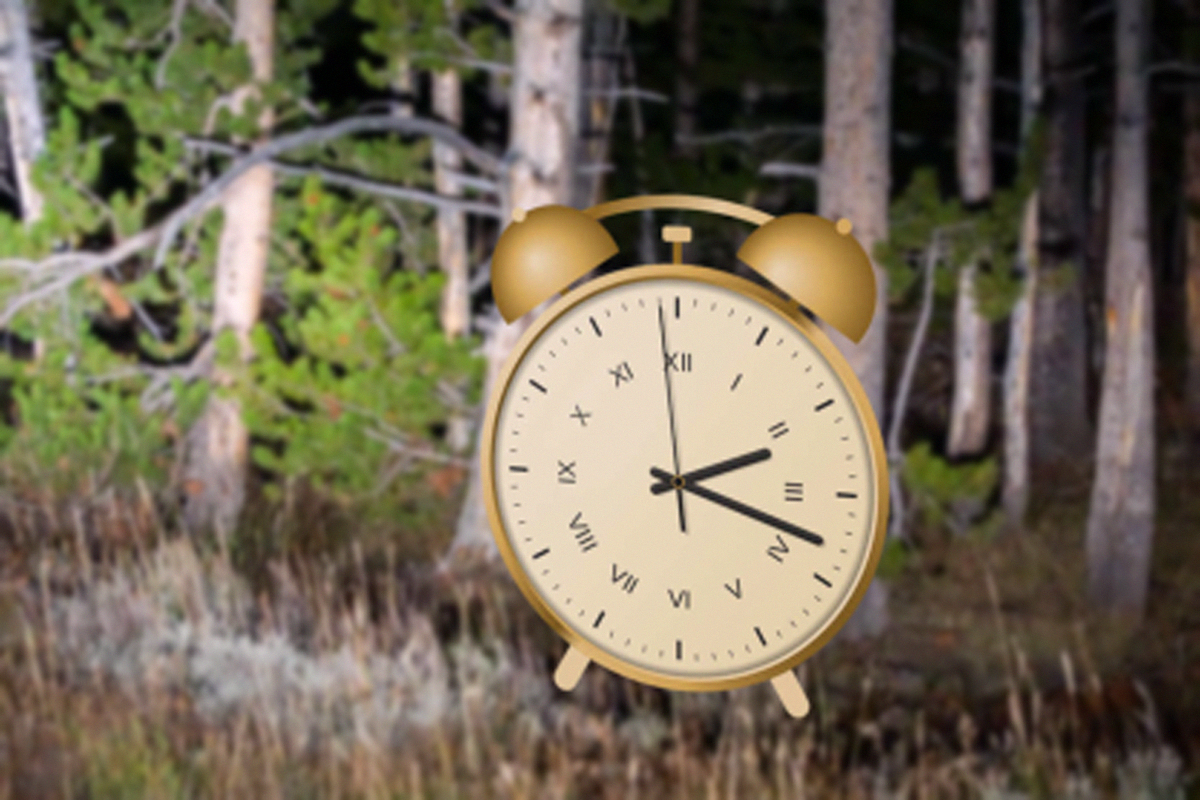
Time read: 2:17:59
